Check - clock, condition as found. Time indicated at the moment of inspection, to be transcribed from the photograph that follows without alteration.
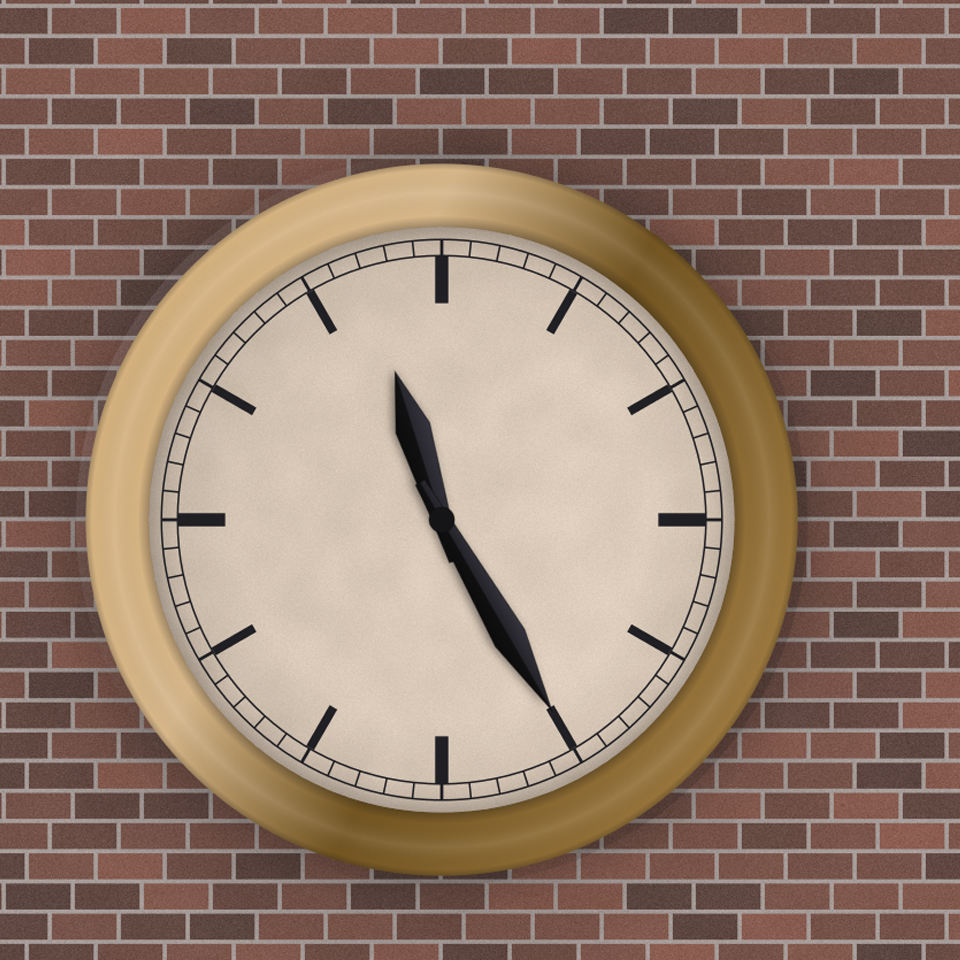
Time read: 11:25
